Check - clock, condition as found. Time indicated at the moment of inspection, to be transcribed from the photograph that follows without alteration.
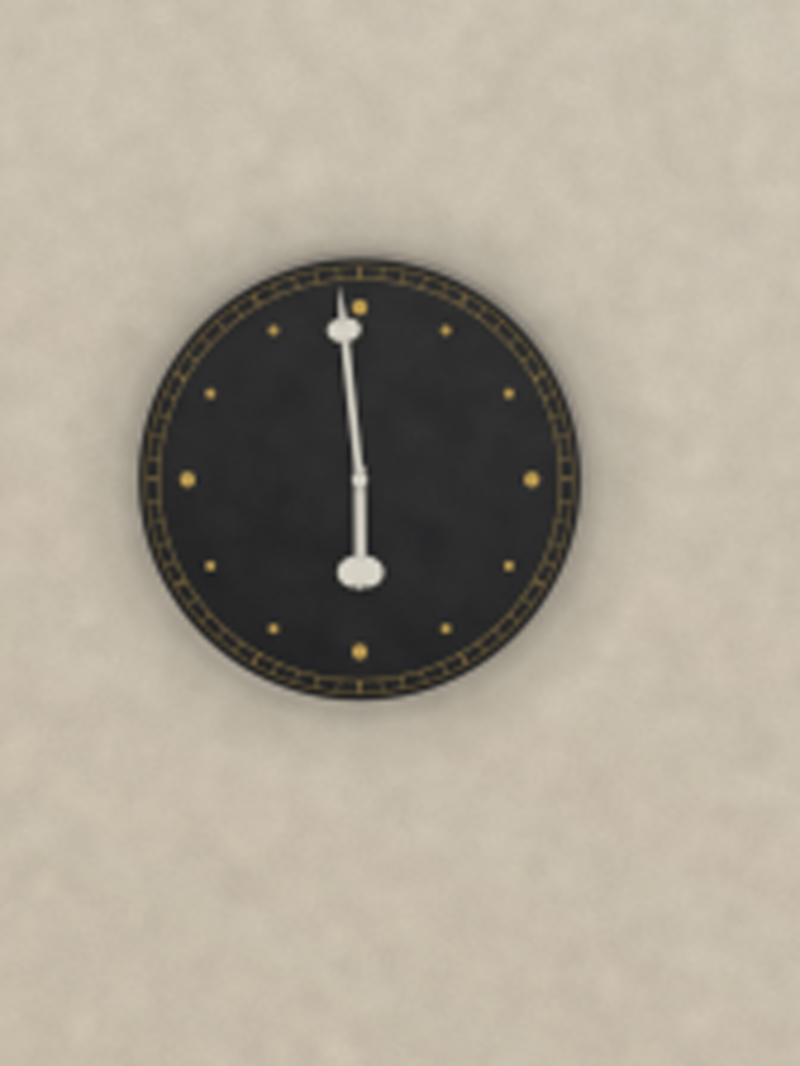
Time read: 5:59
